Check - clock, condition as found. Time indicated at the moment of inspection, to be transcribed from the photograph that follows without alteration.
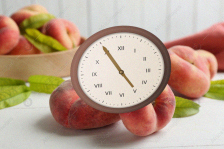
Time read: 4:55
